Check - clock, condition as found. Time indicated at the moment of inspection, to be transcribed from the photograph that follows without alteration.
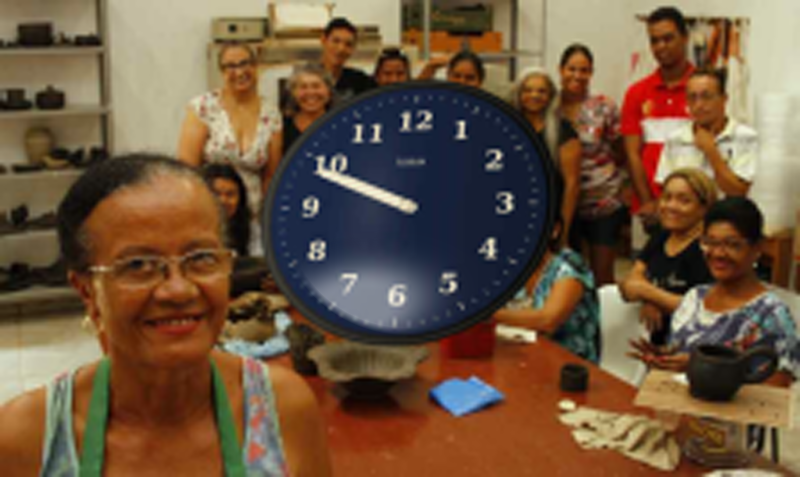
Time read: 9:49
